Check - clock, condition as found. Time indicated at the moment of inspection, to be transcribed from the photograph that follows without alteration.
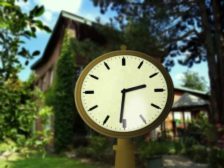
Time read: 2:31
